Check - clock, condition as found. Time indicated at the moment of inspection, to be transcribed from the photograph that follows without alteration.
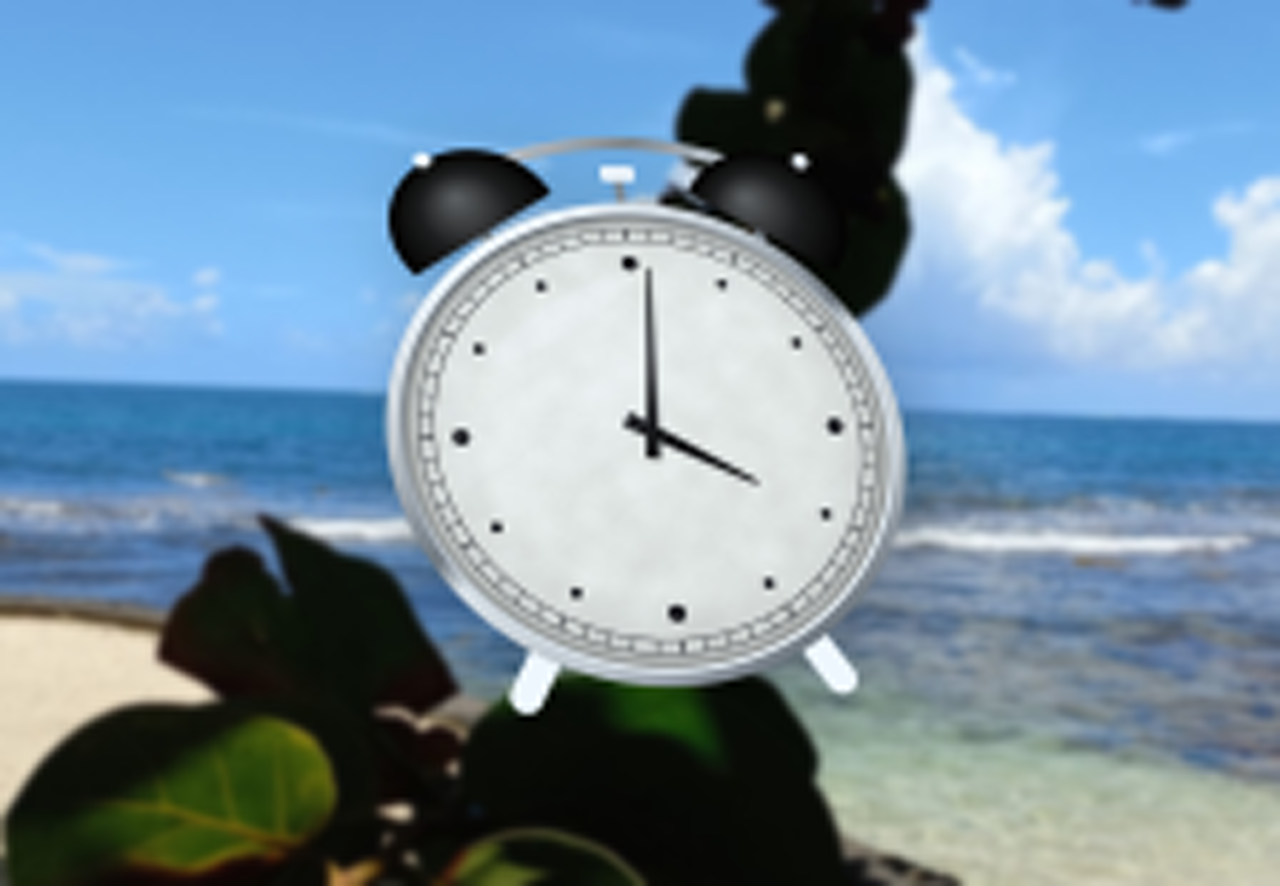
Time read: 4:01
